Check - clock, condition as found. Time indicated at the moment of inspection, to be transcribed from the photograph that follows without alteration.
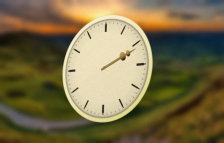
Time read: 2:11
